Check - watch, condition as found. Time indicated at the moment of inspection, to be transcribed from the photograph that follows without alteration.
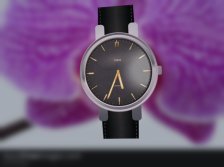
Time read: 5:34
